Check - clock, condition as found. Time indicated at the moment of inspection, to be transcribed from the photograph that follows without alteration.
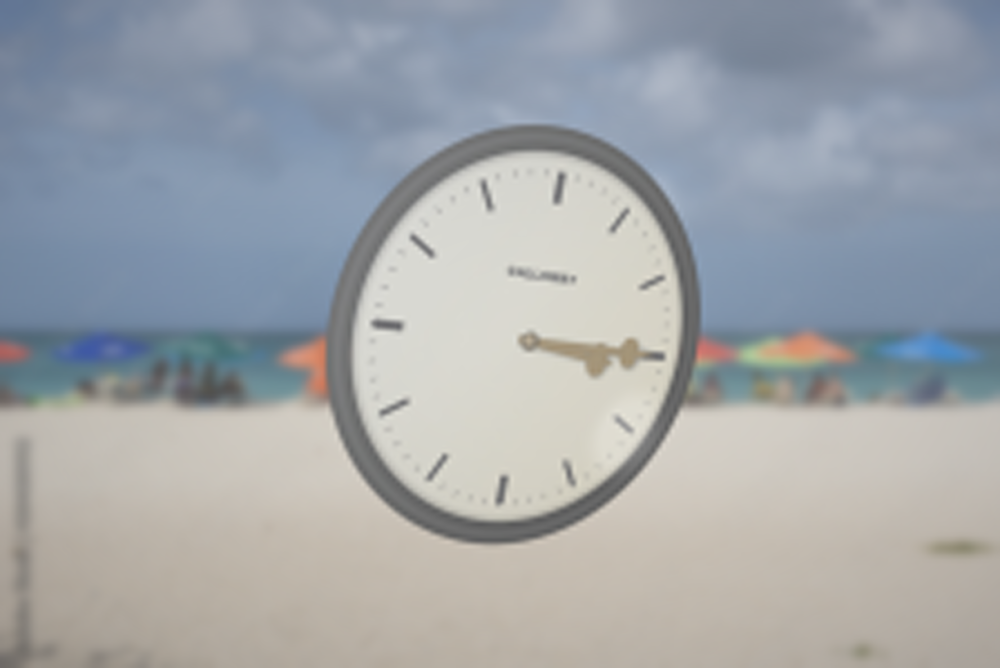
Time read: 3:15
